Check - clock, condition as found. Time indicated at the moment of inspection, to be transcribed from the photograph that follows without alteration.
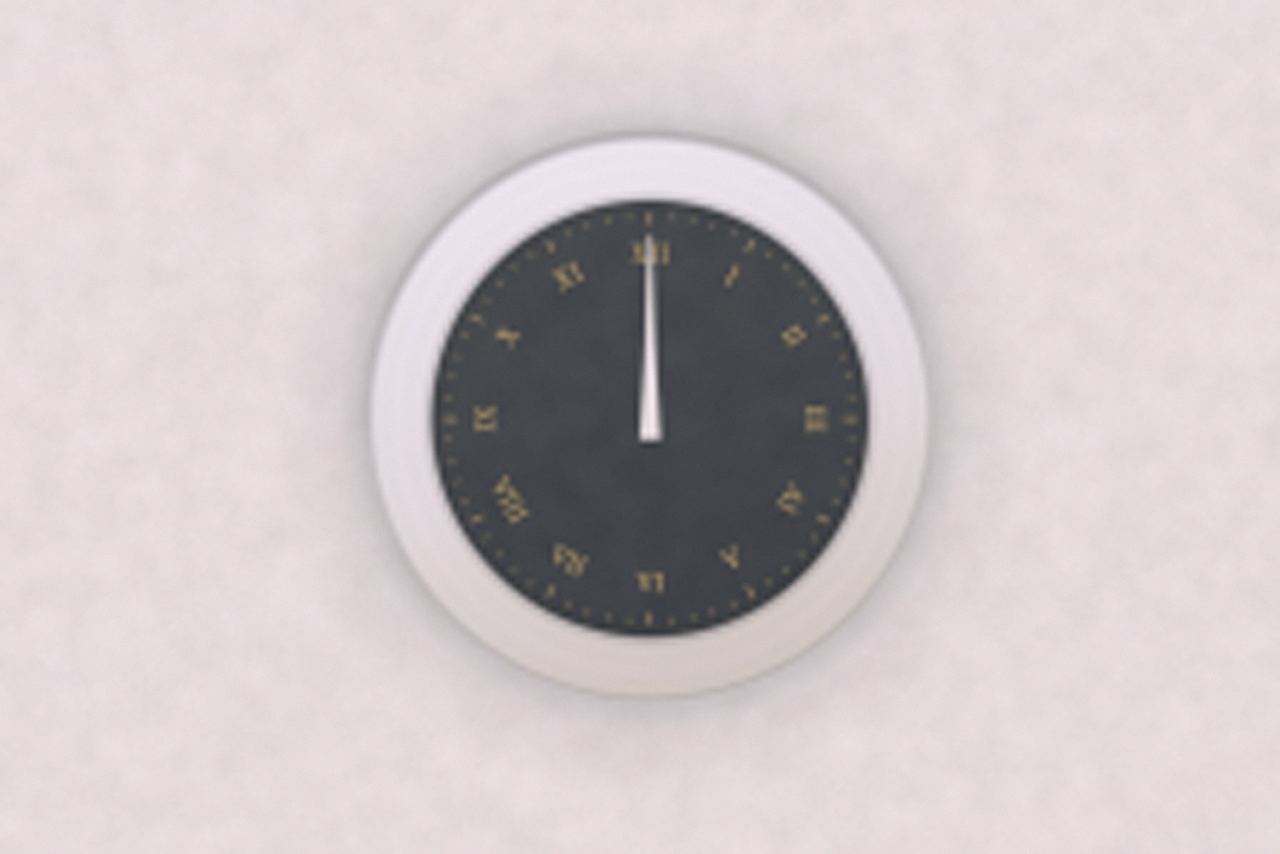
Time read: 12:00
